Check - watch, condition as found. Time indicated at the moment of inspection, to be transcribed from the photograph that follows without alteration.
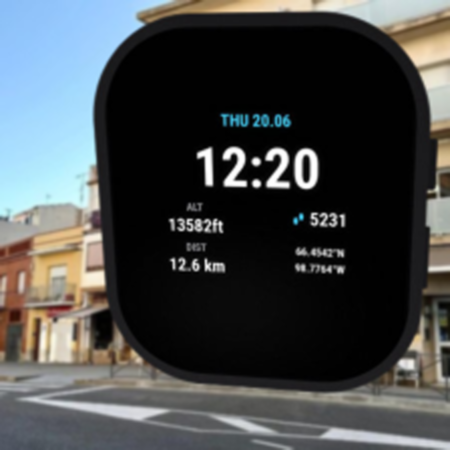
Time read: 12:20
